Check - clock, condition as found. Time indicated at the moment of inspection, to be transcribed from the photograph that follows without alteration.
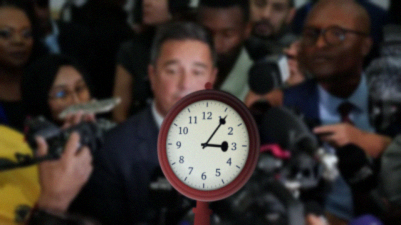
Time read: 3:06
